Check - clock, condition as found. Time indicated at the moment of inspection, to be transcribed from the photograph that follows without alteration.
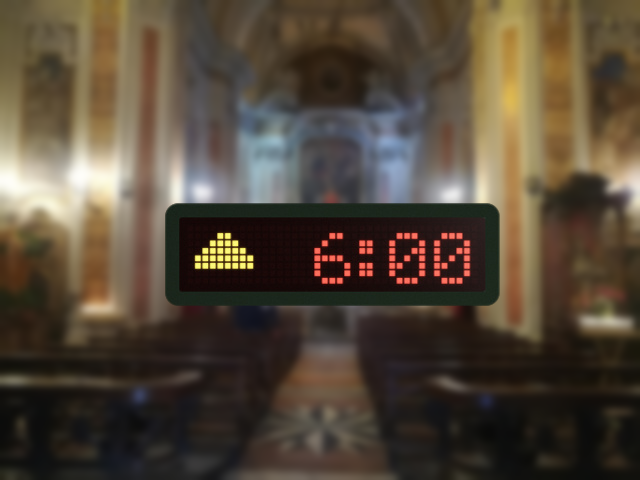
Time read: 6:00
